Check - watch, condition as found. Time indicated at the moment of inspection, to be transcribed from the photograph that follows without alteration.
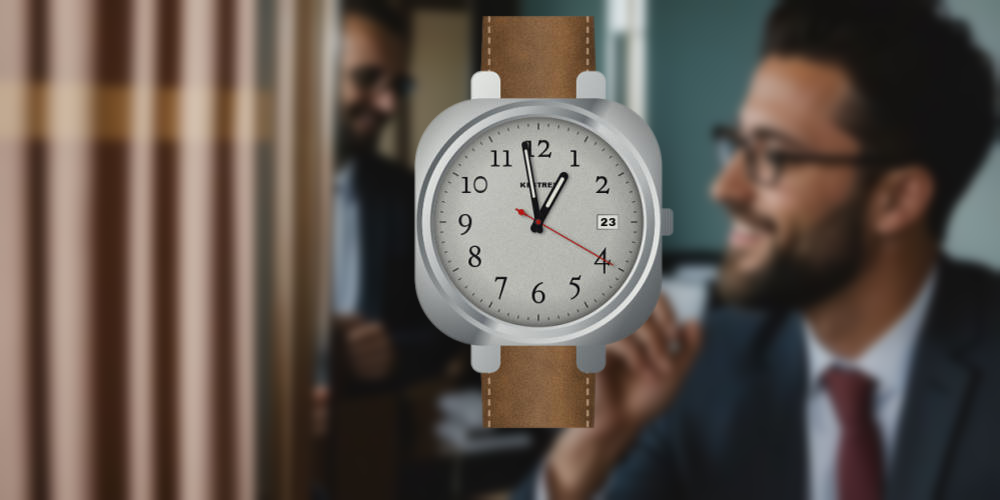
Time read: 12:58:20
